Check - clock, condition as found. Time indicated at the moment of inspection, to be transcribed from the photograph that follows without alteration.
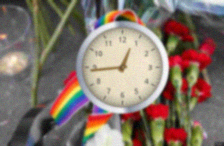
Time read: 12:44
